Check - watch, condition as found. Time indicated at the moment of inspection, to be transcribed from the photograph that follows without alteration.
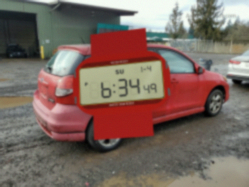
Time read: 6:34
